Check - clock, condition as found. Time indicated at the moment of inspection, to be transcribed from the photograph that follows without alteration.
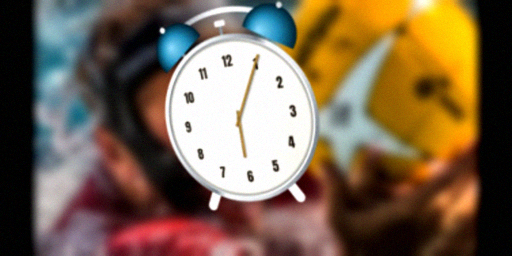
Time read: 6:05
